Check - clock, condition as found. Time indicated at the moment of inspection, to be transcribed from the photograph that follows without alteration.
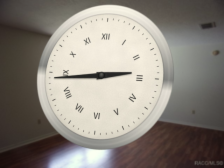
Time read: 2:44
